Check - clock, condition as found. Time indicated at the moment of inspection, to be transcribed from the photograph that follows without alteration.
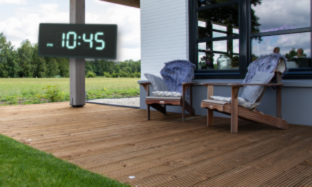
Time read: 10:45
